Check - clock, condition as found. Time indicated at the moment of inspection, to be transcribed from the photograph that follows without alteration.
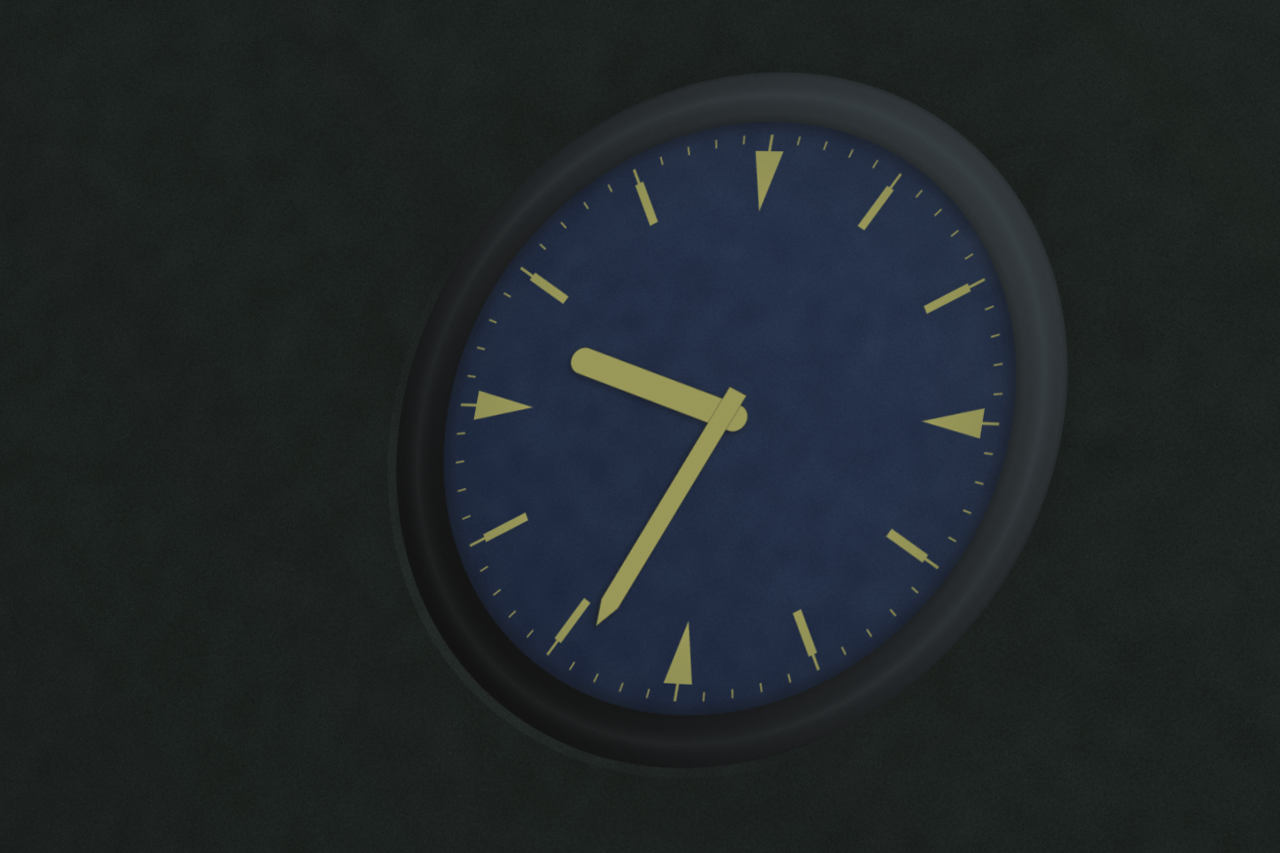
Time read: 9:34
